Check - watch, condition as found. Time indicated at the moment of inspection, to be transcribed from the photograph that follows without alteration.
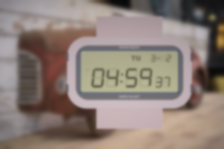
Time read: 4:59
